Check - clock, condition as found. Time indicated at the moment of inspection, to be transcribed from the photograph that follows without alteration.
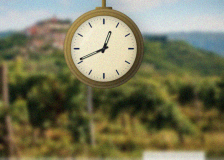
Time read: 12:41
